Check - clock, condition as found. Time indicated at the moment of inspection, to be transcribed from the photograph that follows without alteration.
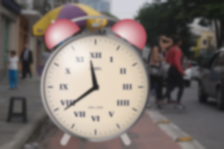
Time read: 11:39
